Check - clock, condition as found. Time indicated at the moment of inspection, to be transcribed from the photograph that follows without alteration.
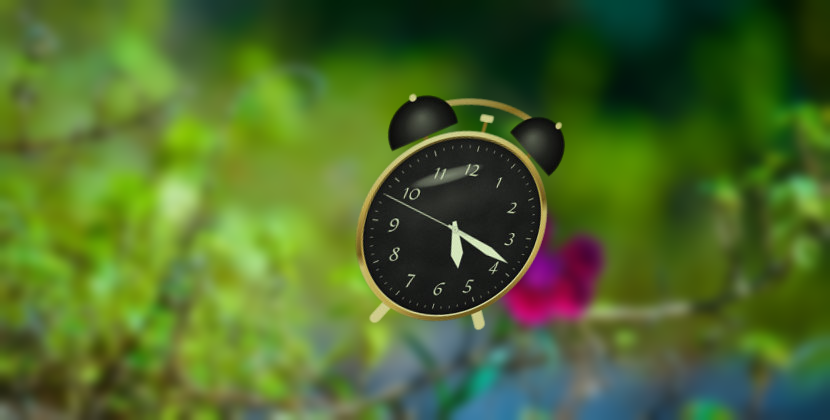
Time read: 5:18:48
